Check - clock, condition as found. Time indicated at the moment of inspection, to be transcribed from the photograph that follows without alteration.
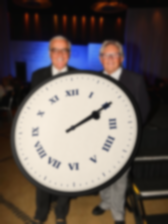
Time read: 2:10
